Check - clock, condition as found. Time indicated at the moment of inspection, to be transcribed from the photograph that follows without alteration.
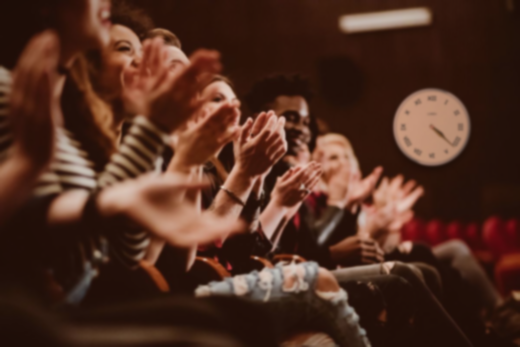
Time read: 4:22
